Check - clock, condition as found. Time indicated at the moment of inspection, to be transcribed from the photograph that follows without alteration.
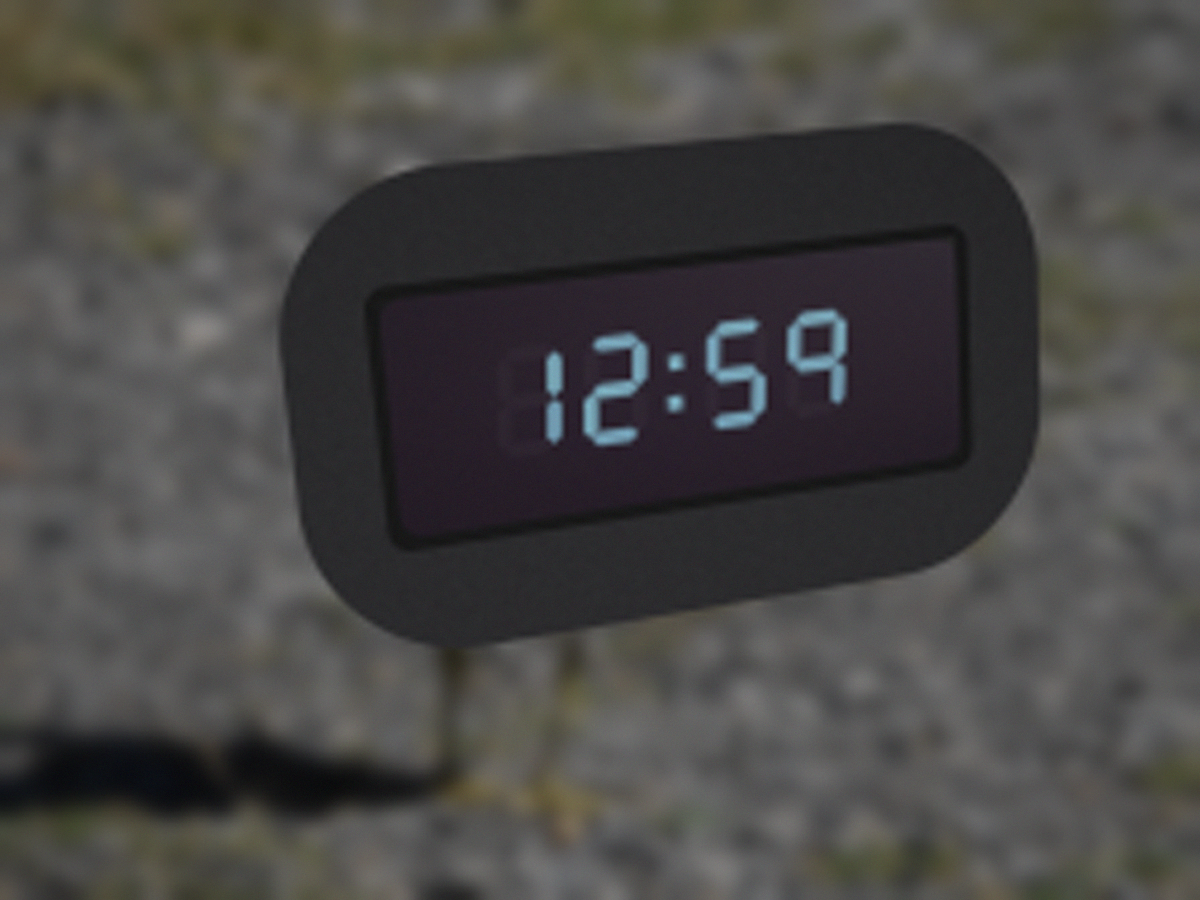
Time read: 12:59
